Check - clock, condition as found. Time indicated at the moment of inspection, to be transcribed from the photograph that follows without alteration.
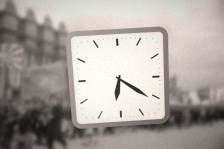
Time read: 6:21
